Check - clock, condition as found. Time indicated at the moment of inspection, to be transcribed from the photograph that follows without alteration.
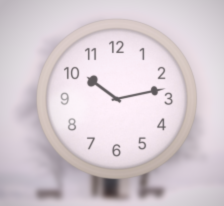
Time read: 10:13
